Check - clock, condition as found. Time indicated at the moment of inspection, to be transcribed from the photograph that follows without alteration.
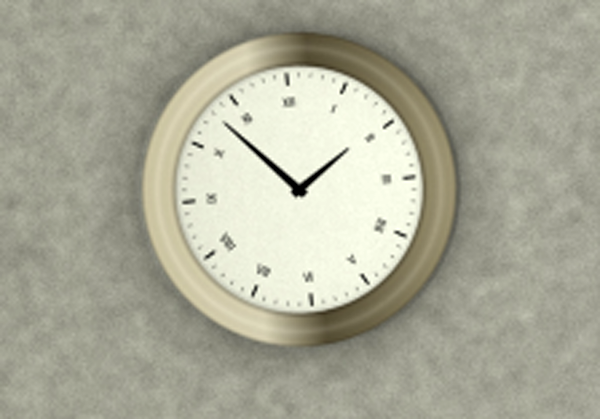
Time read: 1:53
